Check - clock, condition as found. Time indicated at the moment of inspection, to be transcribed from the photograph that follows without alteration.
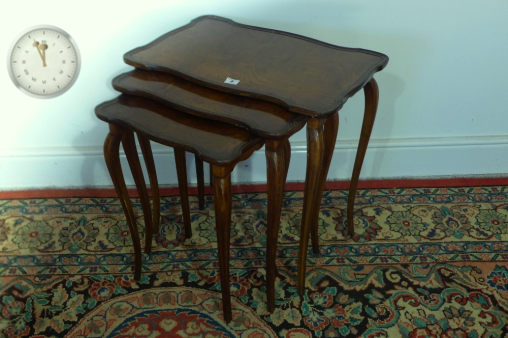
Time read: 11:56
